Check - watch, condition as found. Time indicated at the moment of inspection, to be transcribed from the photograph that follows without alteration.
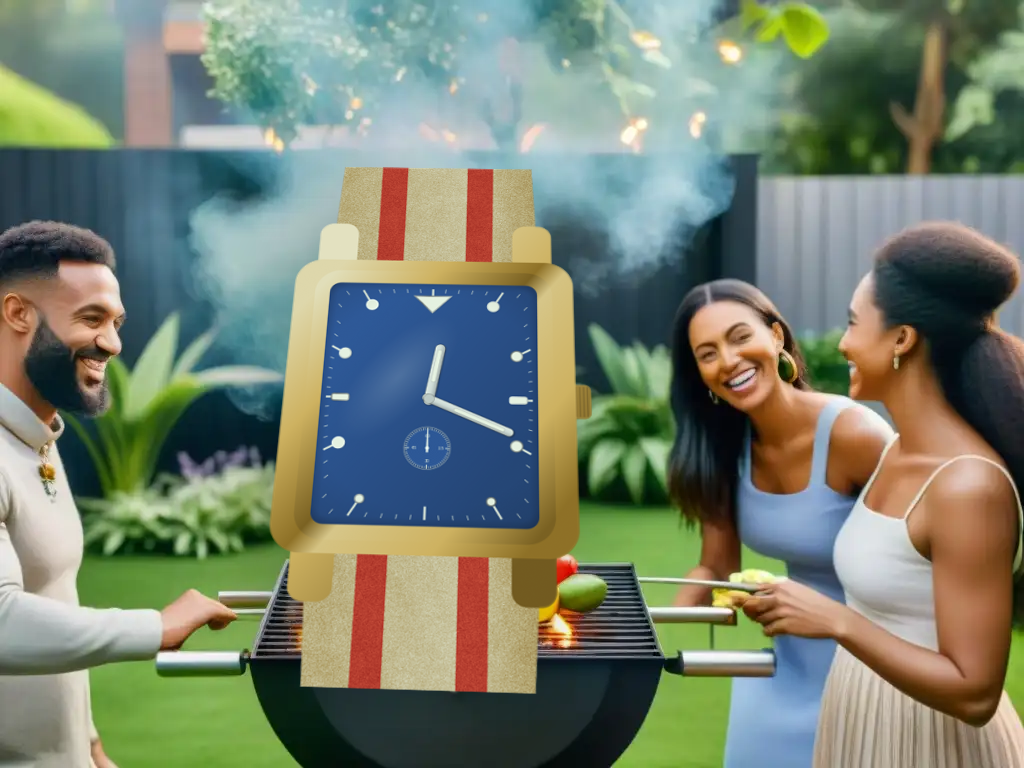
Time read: 12:19
